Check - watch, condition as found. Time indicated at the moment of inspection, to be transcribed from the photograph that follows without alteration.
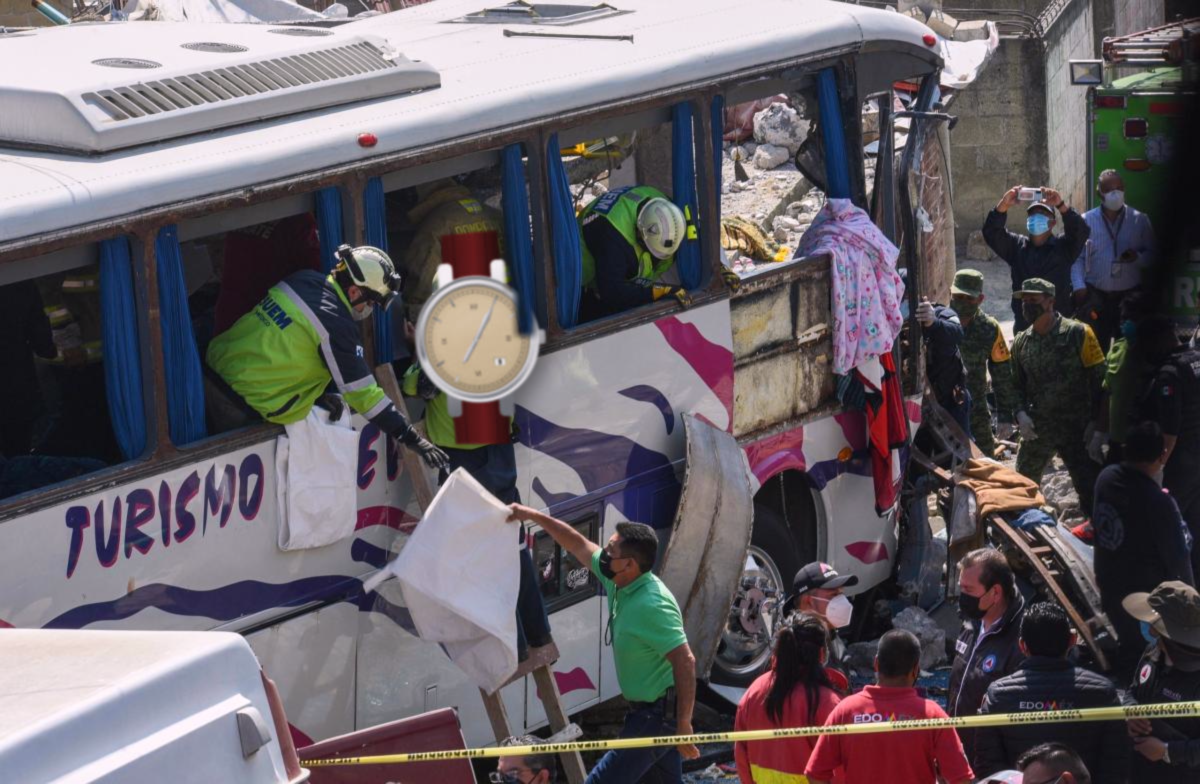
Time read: 7:05
